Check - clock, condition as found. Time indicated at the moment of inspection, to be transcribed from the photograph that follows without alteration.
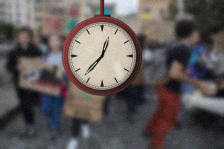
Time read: 12:37
